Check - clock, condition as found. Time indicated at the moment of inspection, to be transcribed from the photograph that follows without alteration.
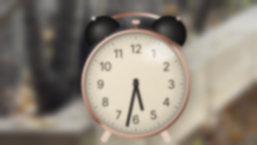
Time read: 5:32
